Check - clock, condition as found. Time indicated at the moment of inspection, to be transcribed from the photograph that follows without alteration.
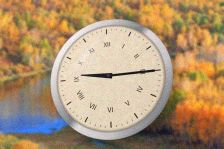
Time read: 9:15
